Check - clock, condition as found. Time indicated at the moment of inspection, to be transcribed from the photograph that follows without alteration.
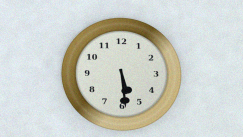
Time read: 5:29
